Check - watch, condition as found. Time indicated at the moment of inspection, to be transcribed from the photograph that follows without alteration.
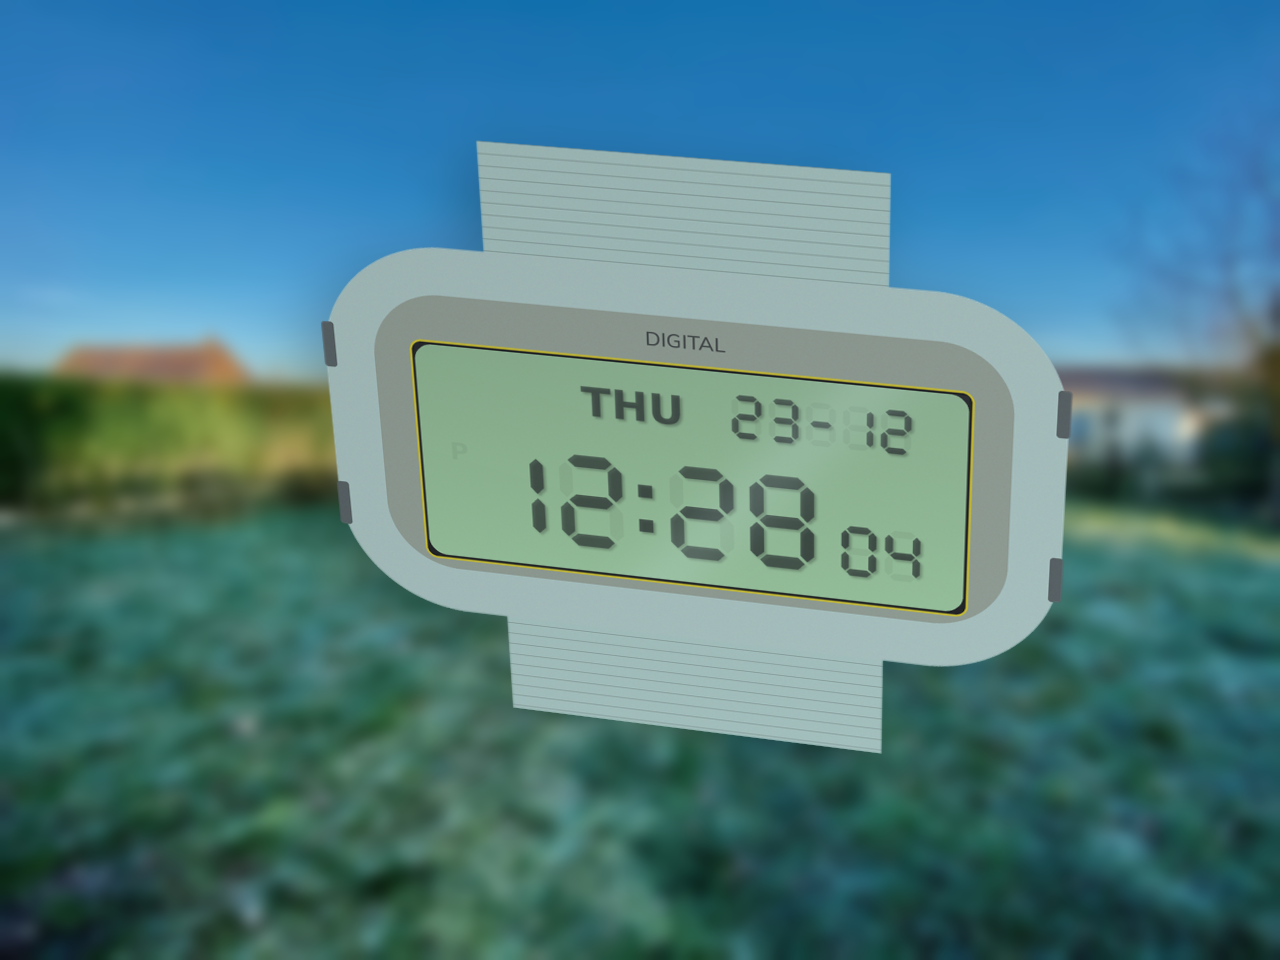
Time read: 12:28:04
